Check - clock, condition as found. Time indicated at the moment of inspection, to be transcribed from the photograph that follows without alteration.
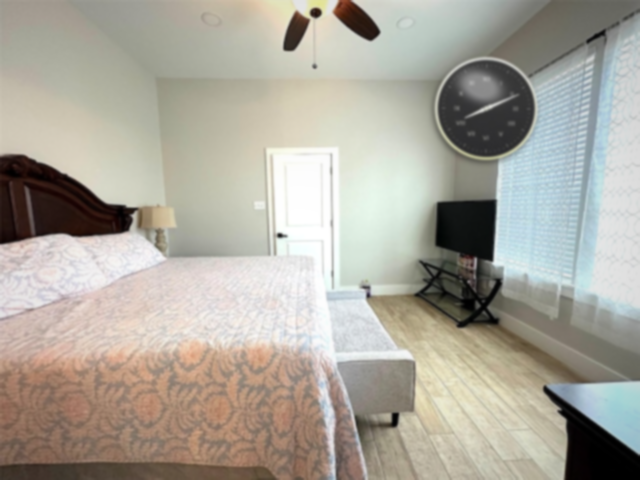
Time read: 8:11
